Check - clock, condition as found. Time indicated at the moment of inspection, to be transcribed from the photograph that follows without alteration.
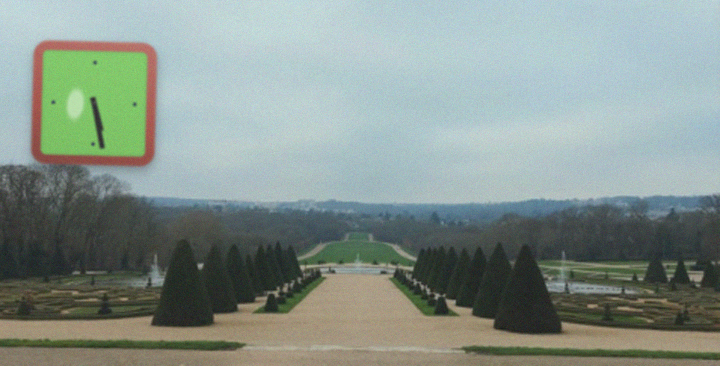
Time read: 5:28
